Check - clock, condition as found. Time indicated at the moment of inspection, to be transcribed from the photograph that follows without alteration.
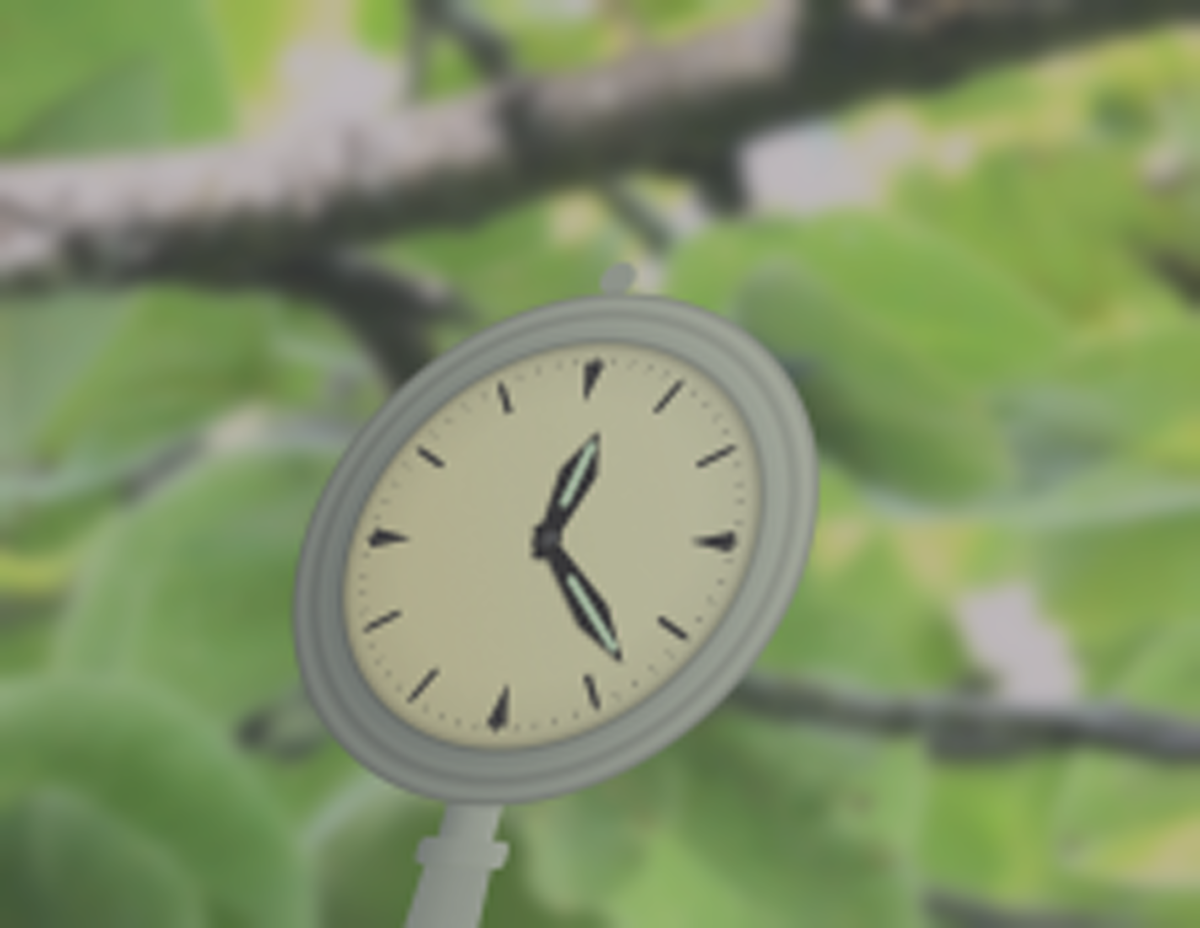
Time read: 12:23
